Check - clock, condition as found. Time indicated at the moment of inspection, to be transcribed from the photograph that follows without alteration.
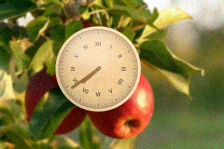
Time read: 7:39
